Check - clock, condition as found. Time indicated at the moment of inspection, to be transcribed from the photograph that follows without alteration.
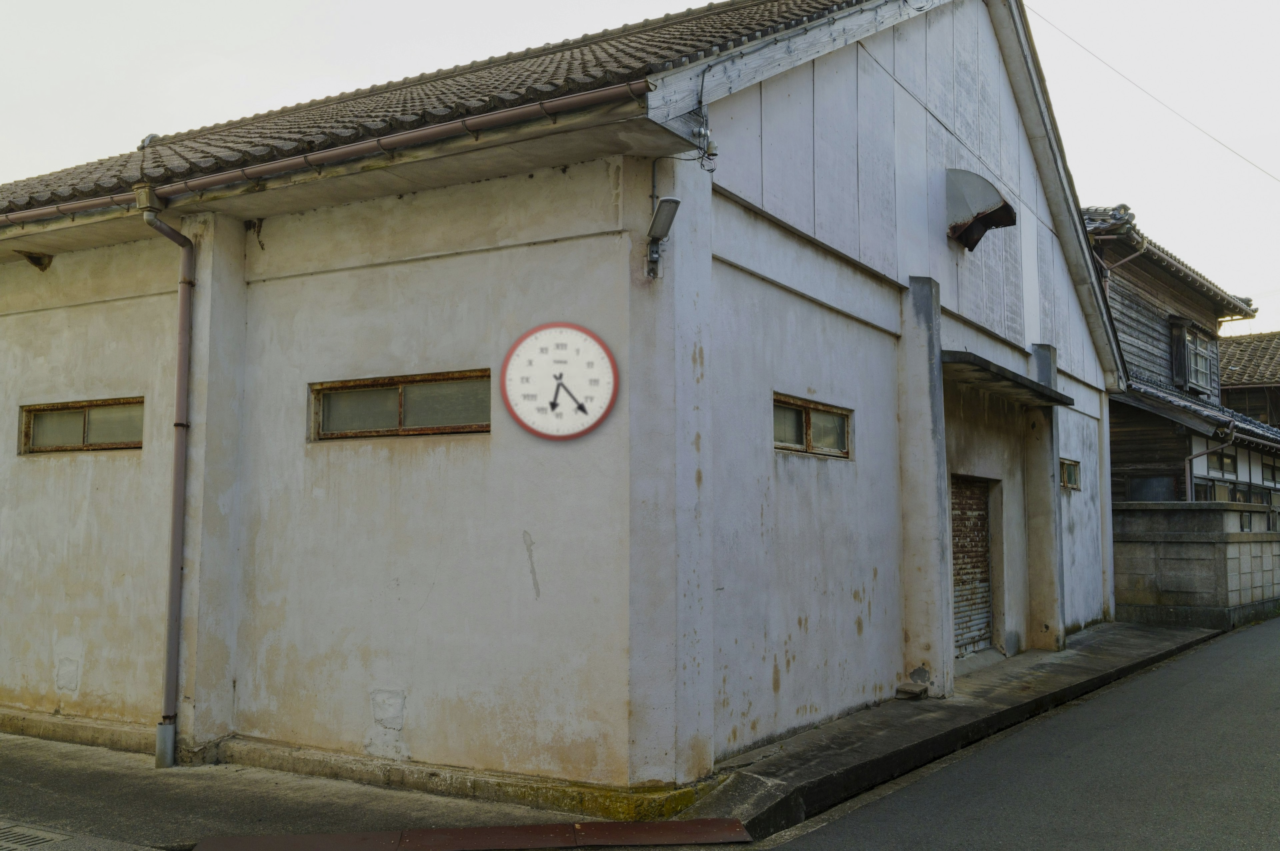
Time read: 6:23
